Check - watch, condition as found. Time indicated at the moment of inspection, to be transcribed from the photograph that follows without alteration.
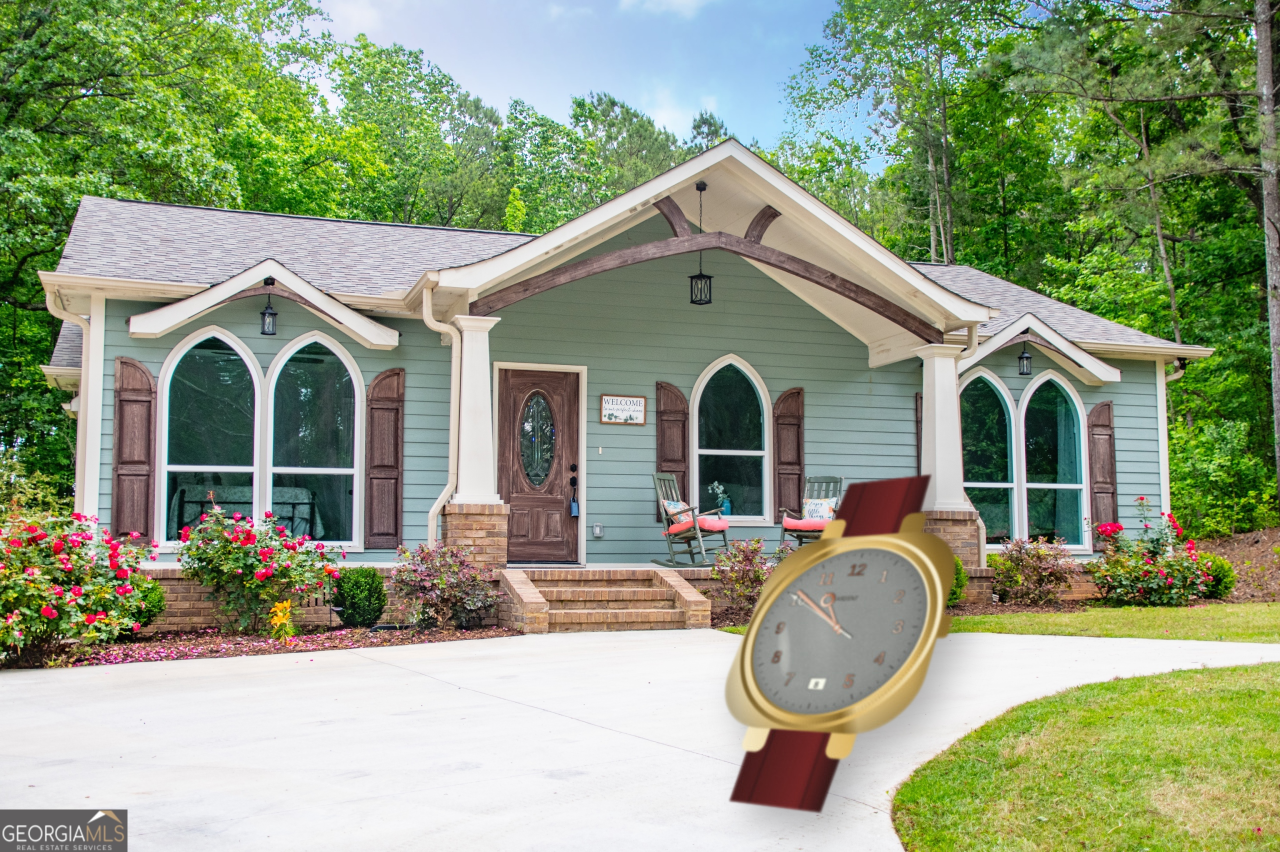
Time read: 10:50:50
